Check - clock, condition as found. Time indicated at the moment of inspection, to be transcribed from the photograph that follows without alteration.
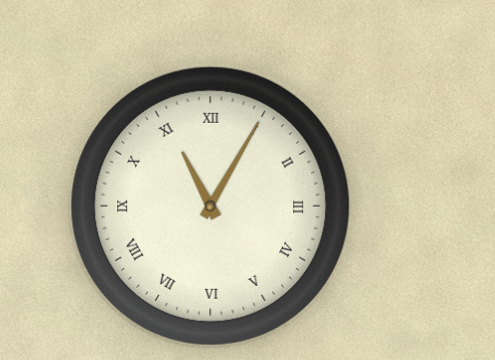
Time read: 11:05
